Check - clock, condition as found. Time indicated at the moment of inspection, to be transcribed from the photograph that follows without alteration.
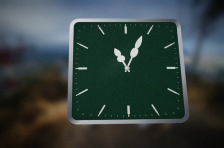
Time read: 11:04
